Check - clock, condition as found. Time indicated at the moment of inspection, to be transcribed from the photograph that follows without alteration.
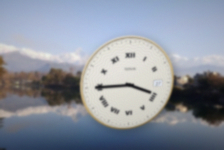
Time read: 3:45
